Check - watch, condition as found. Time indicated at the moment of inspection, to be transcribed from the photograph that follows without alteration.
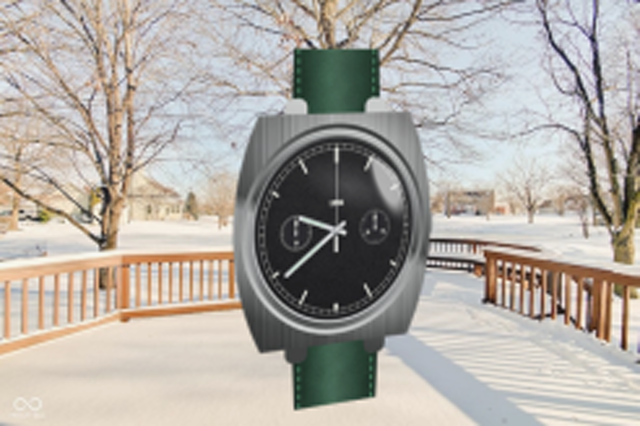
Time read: 9:39
